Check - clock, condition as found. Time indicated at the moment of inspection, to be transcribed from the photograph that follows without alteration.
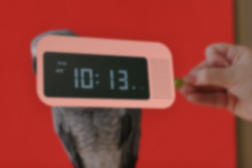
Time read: 10:13
